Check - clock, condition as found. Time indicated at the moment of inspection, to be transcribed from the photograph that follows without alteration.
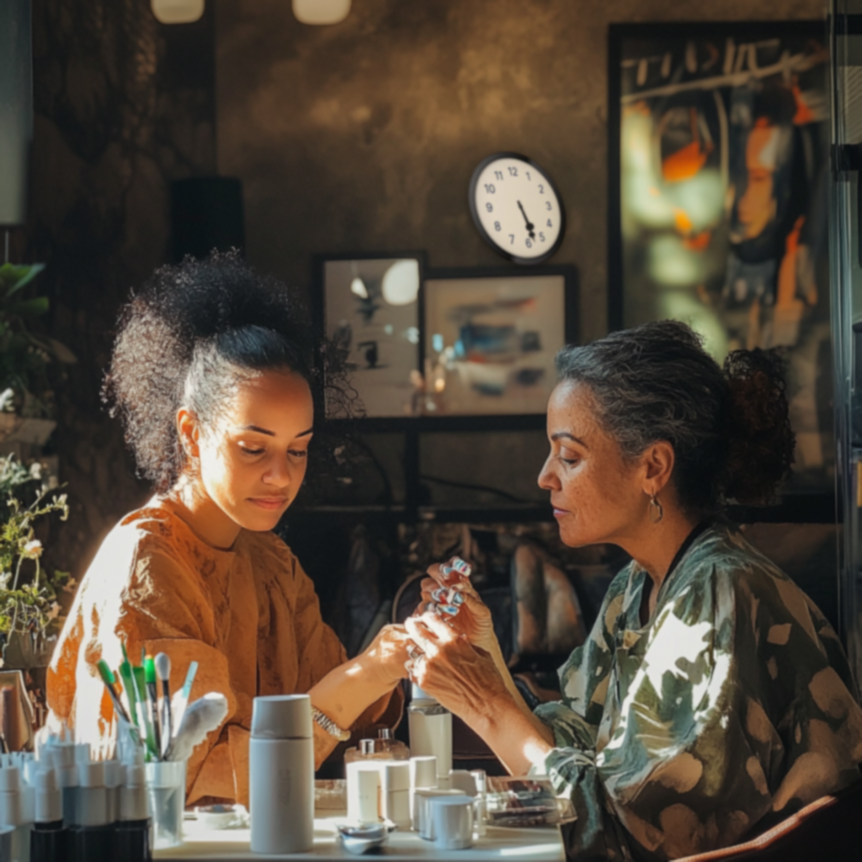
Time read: 5:28
